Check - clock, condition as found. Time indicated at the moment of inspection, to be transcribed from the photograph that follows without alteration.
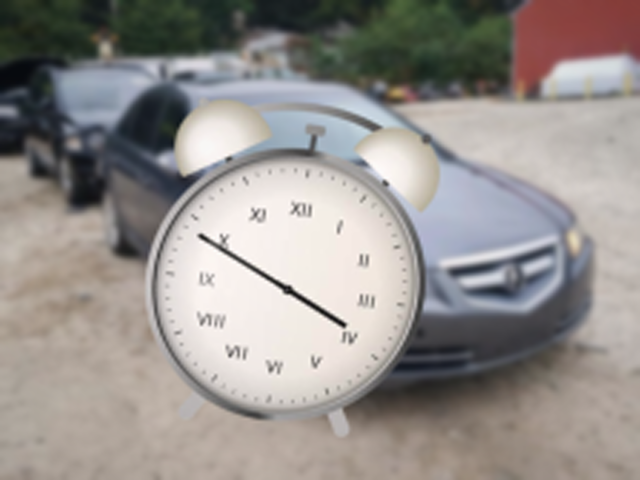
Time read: 3:49
